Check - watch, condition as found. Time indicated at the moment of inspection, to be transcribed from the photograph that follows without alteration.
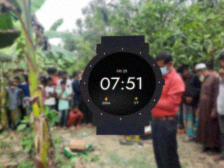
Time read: 7:51
